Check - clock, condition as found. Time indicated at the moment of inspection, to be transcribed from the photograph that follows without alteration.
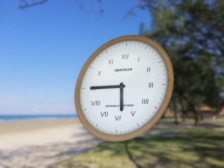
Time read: 5:45
